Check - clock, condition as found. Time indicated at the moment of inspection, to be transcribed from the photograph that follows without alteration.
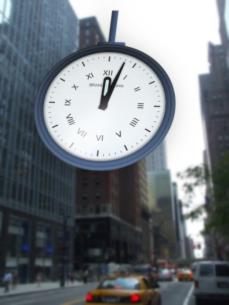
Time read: 12:03
